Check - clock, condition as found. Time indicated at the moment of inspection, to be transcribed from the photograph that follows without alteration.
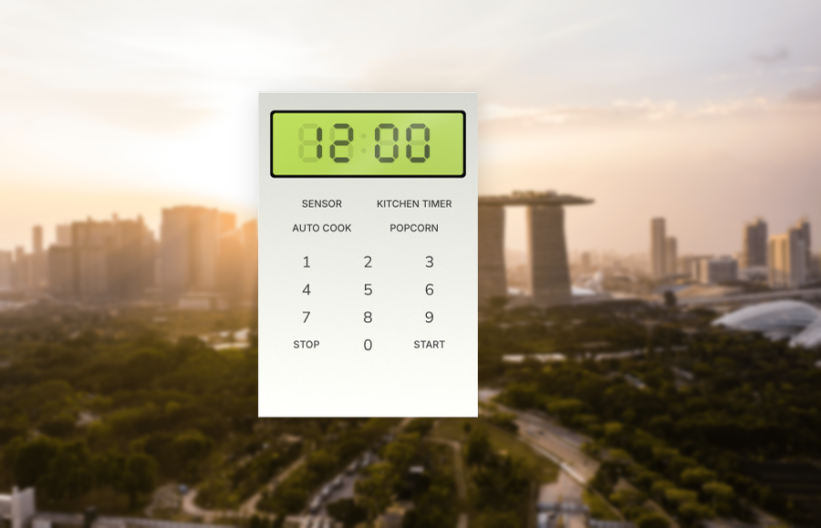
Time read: 12:00
